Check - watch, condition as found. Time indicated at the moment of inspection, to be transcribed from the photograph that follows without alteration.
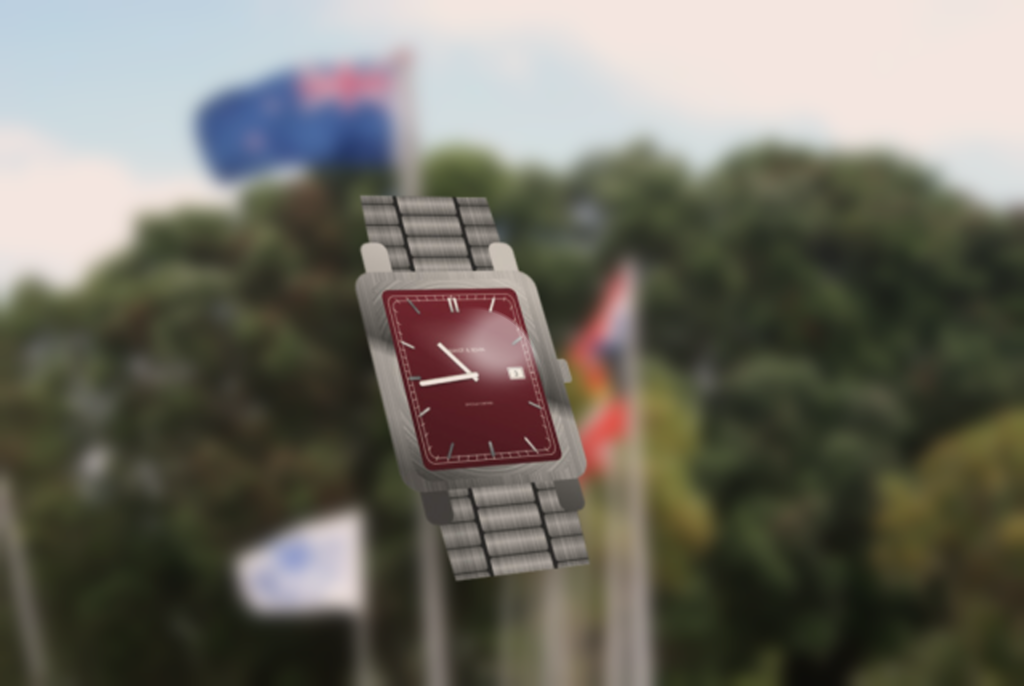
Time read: 10:44
